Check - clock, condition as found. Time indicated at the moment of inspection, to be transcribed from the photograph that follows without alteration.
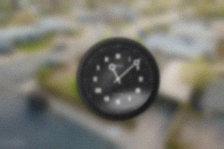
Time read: 11:08
